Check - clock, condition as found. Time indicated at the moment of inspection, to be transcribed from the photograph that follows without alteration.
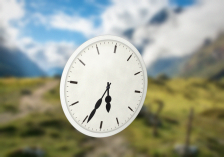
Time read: 5:34
